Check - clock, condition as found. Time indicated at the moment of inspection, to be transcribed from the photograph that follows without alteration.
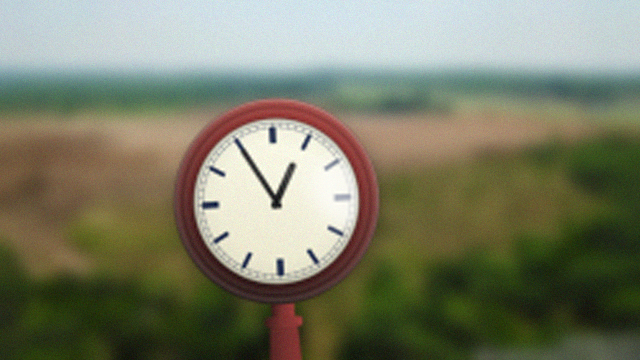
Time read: 12:55
